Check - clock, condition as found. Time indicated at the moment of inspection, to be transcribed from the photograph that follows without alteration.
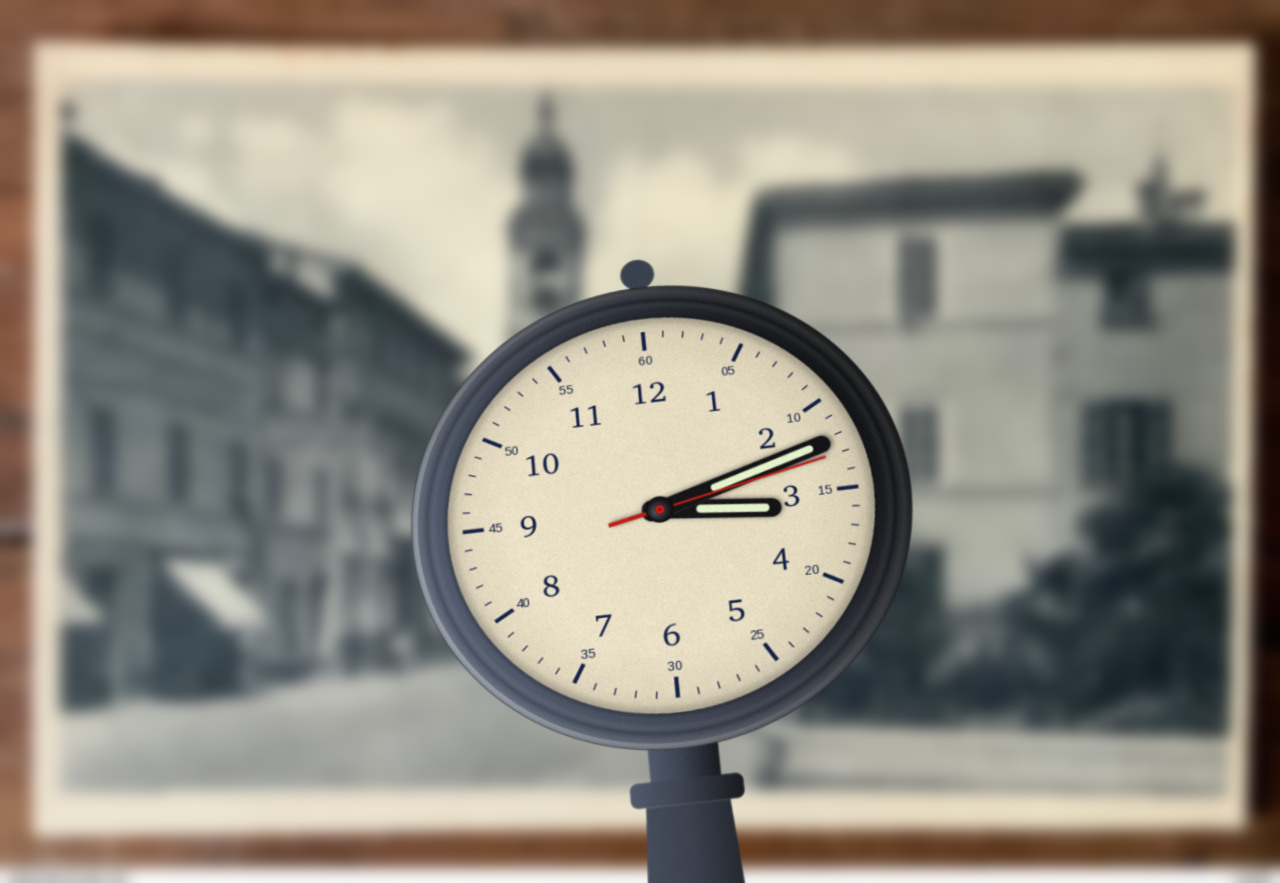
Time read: 3:12:13
